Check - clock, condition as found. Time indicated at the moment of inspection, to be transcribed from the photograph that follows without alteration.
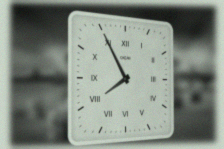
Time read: 7:55
